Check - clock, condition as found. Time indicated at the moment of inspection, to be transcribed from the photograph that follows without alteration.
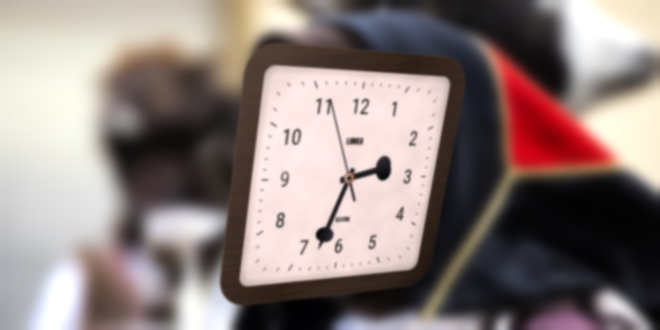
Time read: 2:32:56
